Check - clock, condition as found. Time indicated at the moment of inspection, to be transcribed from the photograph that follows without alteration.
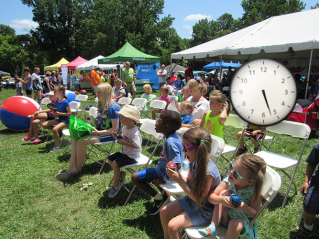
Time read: 5:27
